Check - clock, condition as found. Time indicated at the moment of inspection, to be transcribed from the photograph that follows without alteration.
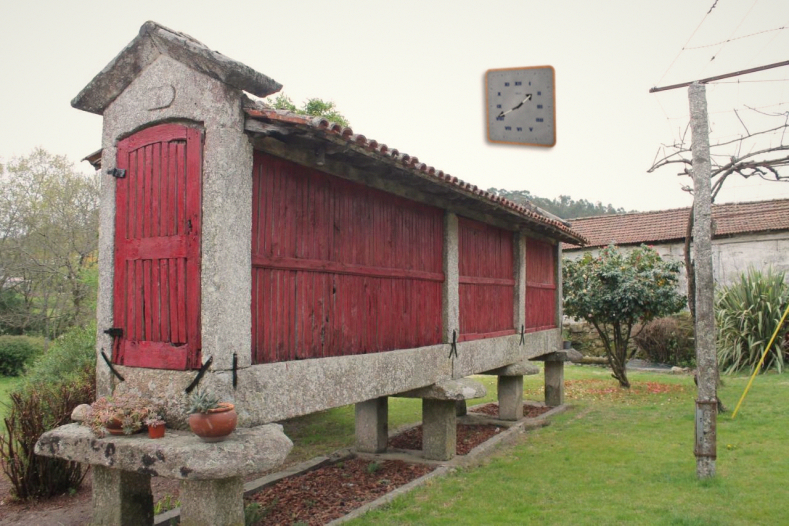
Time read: 1:41
